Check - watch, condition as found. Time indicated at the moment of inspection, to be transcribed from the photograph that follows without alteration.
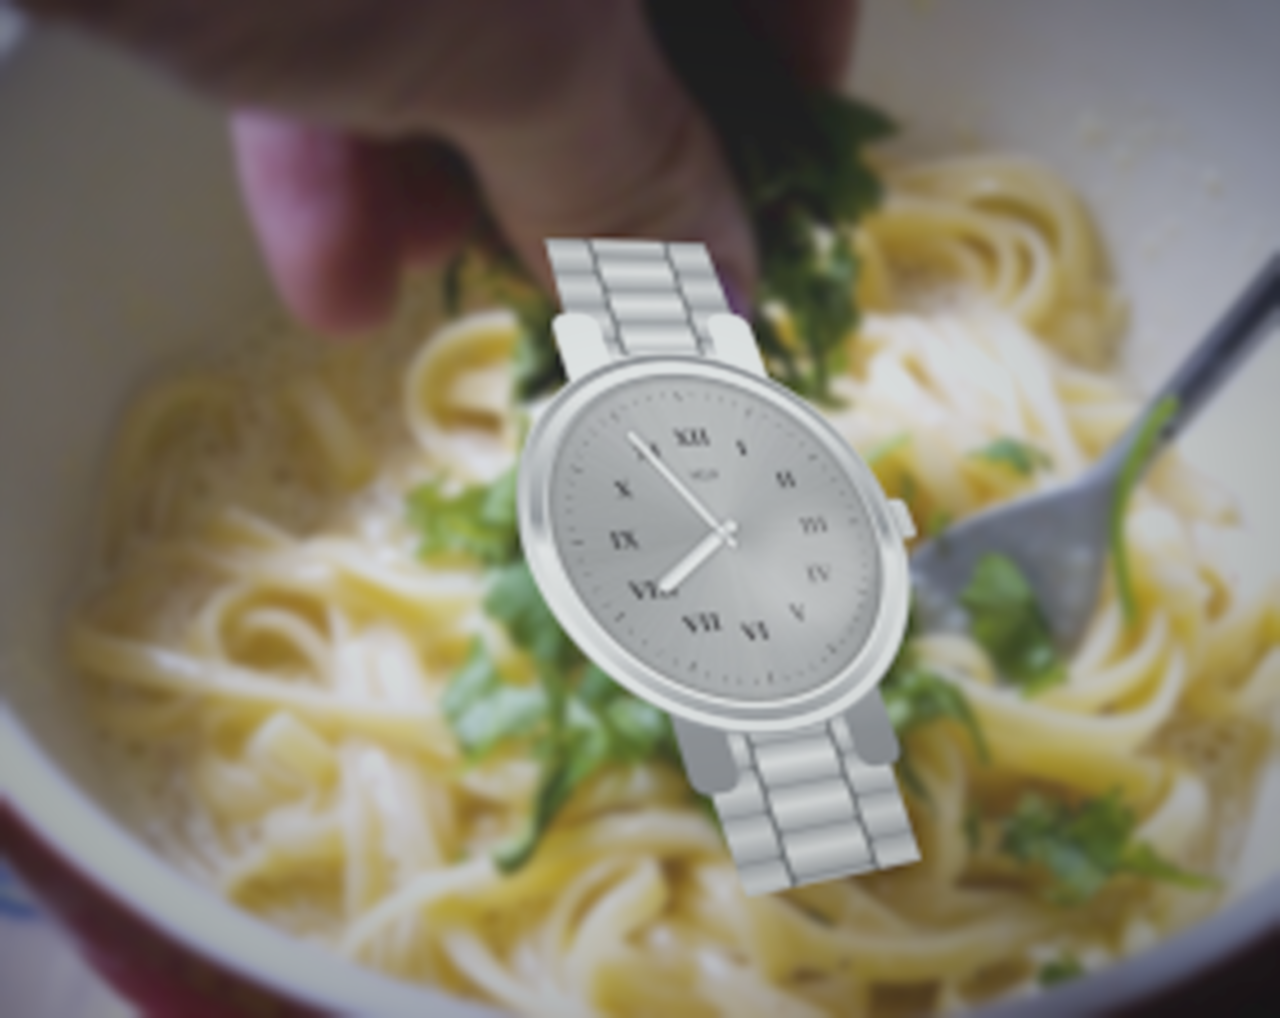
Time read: 7:55
